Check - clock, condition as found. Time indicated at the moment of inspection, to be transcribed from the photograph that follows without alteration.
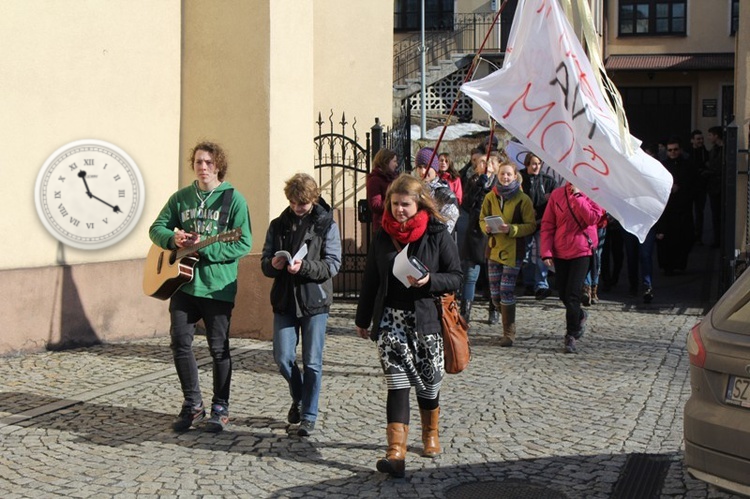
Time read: 11:20
